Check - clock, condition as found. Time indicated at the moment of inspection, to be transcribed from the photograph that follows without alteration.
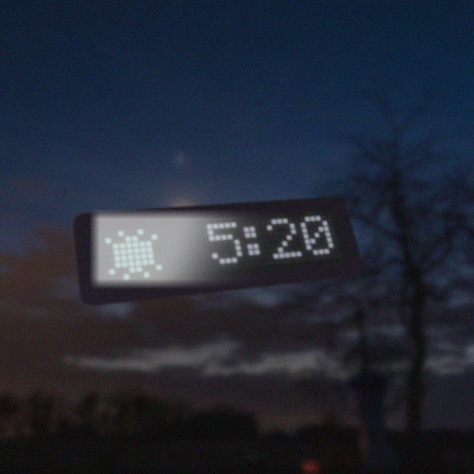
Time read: 5:20
